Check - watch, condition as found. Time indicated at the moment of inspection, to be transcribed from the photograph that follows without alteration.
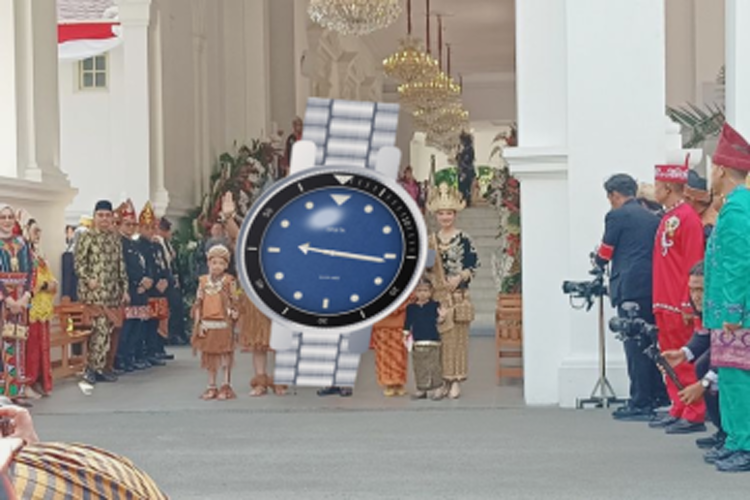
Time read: 9:16
